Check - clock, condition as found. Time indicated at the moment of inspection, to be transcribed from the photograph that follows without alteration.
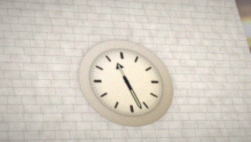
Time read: 11:27
